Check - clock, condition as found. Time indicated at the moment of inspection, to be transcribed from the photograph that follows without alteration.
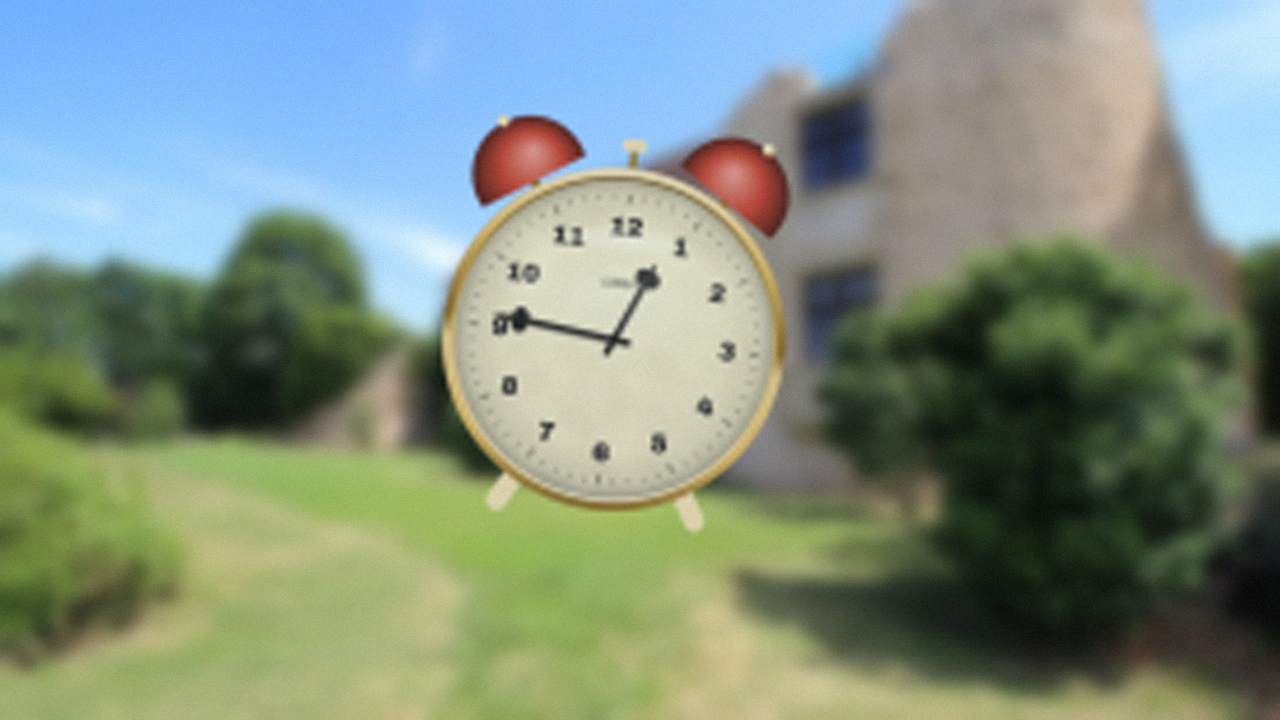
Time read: 12:46
